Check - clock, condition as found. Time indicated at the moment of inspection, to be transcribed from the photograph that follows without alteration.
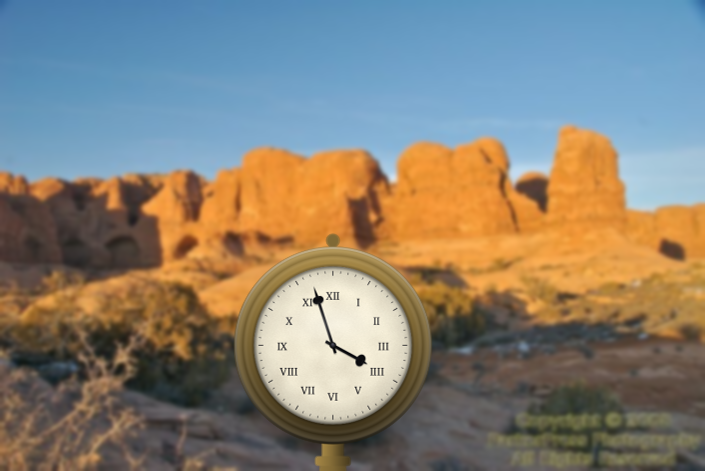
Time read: 3:57
